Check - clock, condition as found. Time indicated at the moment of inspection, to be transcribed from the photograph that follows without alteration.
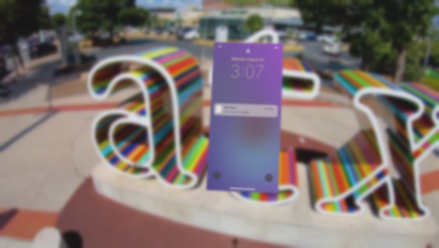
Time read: 3:07
